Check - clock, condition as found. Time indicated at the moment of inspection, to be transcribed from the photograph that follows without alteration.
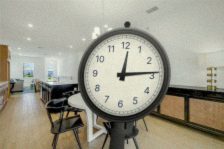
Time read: 12:14
